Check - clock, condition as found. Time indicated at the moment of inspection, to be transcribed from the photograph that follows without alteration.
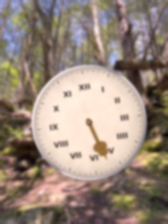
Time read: 5:27
